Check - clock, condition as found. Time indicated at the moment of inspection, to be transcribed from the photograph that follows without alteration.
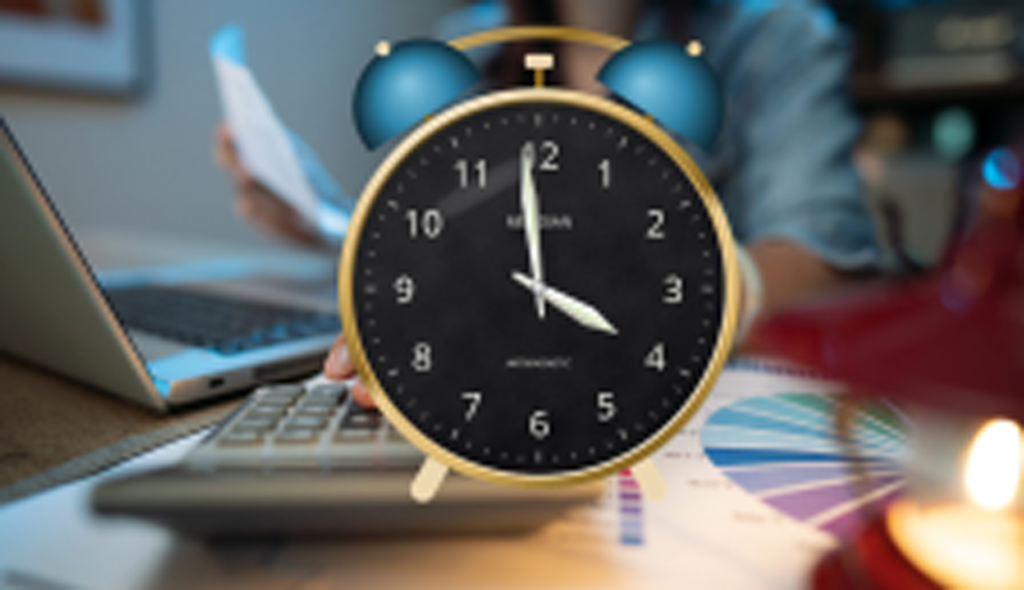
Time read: 3:59
